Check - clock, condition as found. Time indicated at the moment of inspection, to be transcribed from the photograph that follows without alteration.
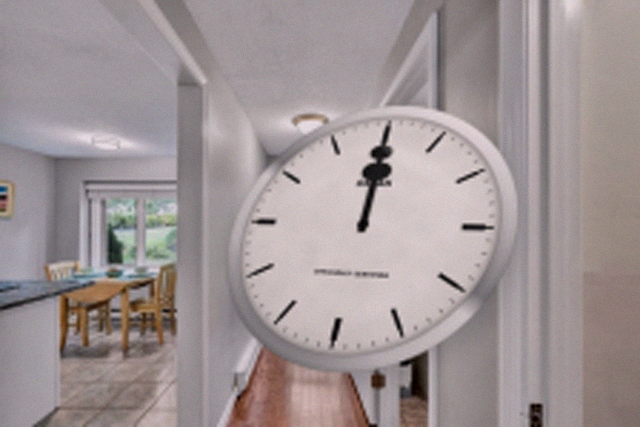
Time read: 12:00
